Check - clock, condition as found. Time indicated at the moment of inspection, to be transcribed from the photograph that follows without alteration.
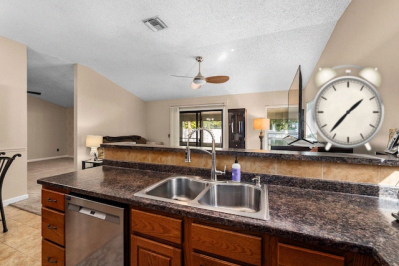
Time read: 1:37
